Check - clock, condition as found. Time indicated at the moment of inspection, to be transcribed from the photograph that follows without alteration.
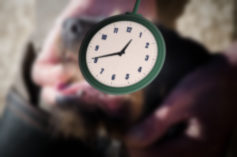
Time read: 12:41
